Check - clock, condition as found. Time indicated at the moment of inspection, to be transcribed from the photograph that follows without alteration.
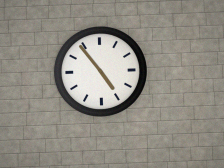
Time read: 4:54
